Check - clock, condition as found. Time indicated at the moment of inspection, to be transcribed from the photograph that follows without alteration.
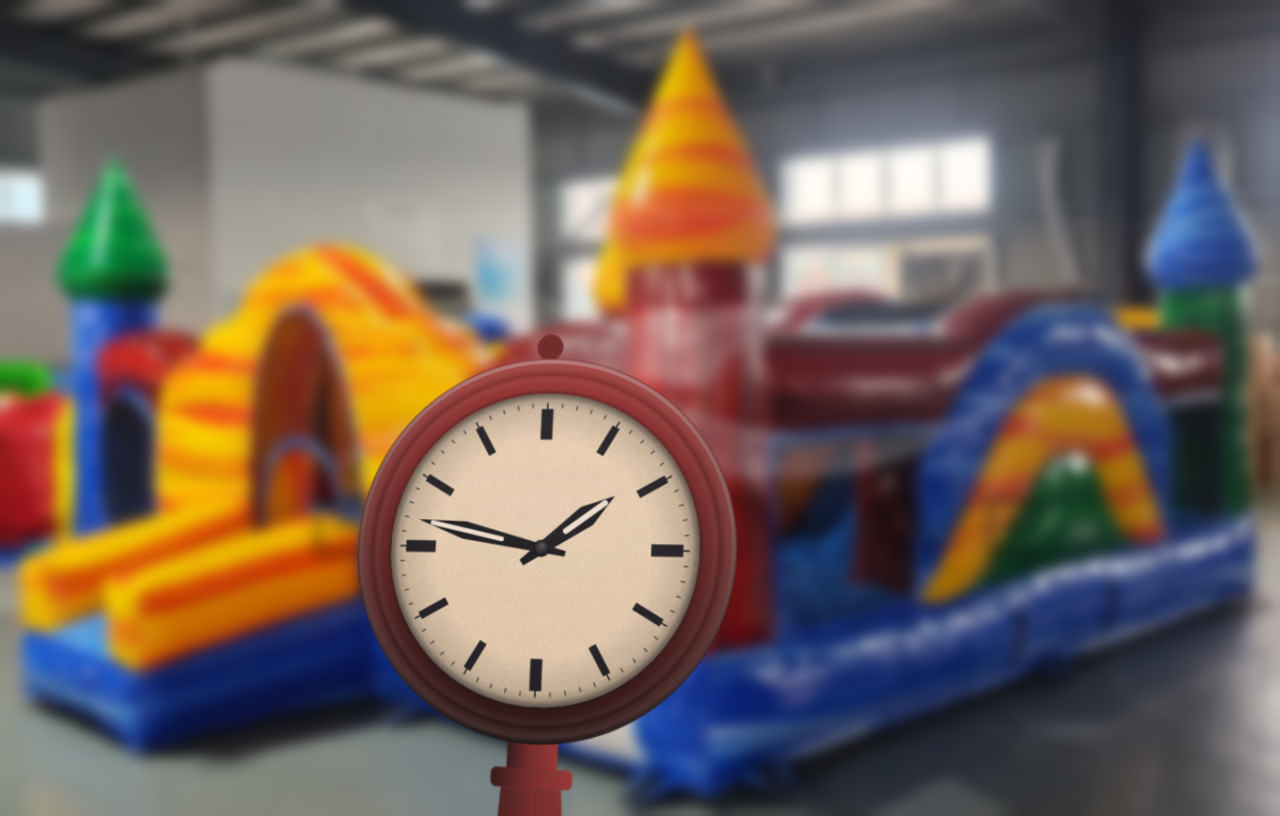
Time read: 1:47
